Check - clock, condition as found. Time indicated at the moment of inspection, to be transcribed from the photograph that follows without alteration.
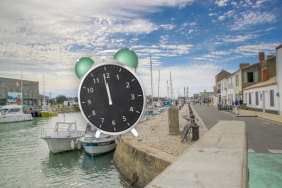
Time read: 11:59
